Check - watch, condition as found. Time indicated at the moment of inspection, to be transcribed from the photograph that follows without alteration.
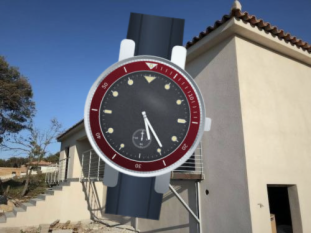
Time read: 5:24
